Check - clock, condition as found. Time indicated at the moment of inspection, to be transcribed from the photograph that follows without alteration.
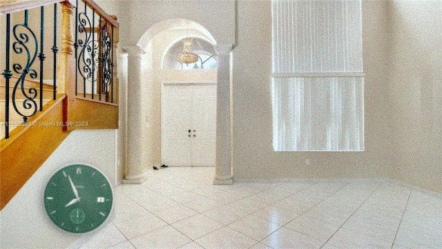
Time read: 7:56
